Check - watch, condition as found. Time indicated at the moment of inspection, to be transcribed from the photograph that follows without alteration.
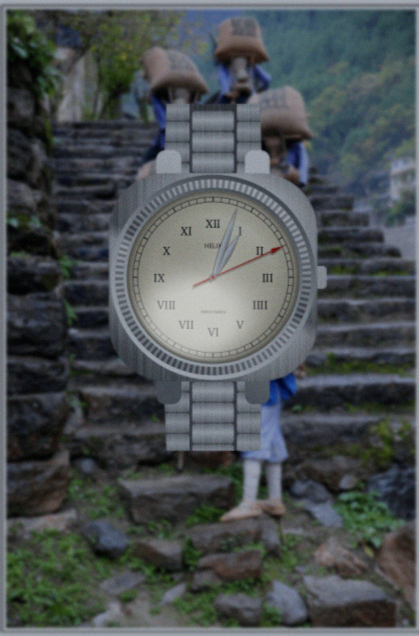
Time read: 1:03:11
